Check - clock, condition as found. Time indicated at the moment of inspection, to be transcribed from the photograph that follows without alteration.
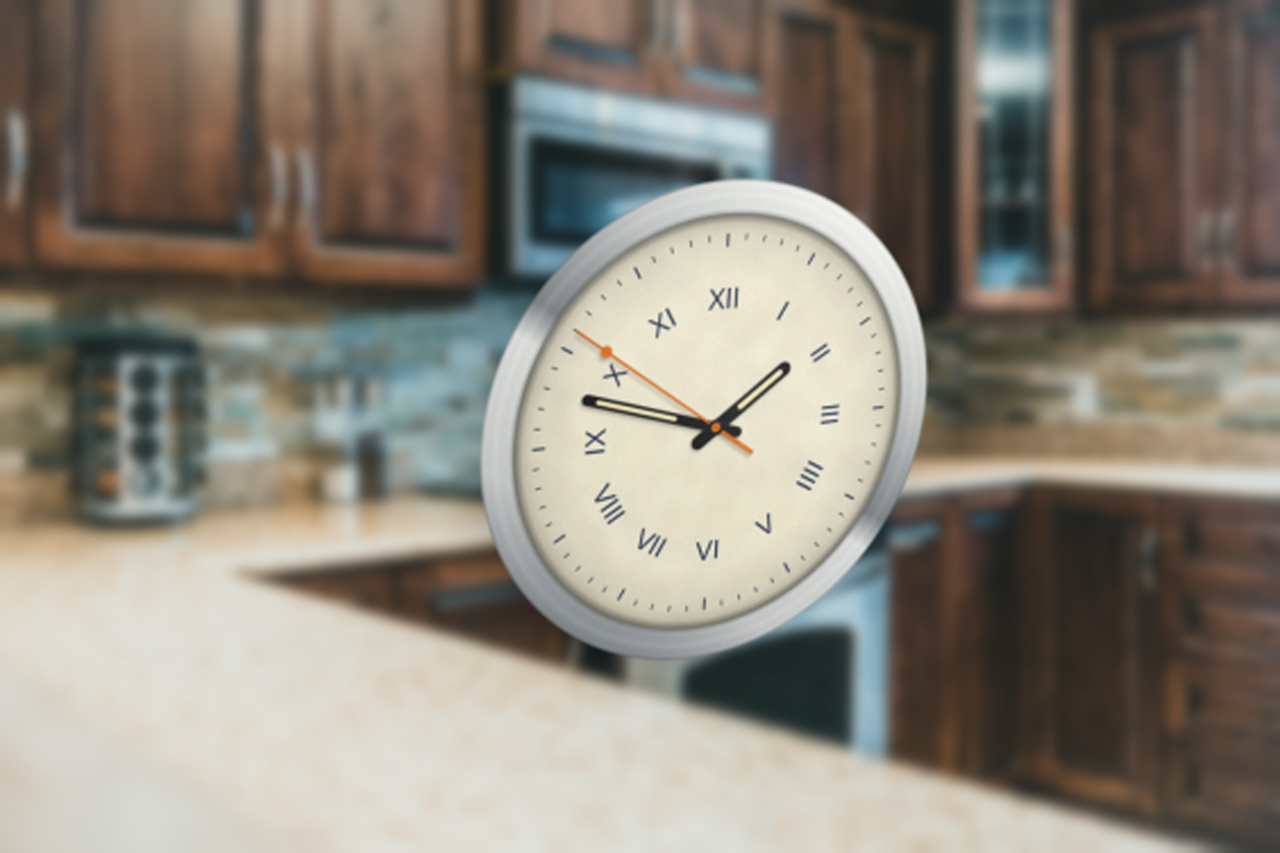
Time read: 1:47:51
